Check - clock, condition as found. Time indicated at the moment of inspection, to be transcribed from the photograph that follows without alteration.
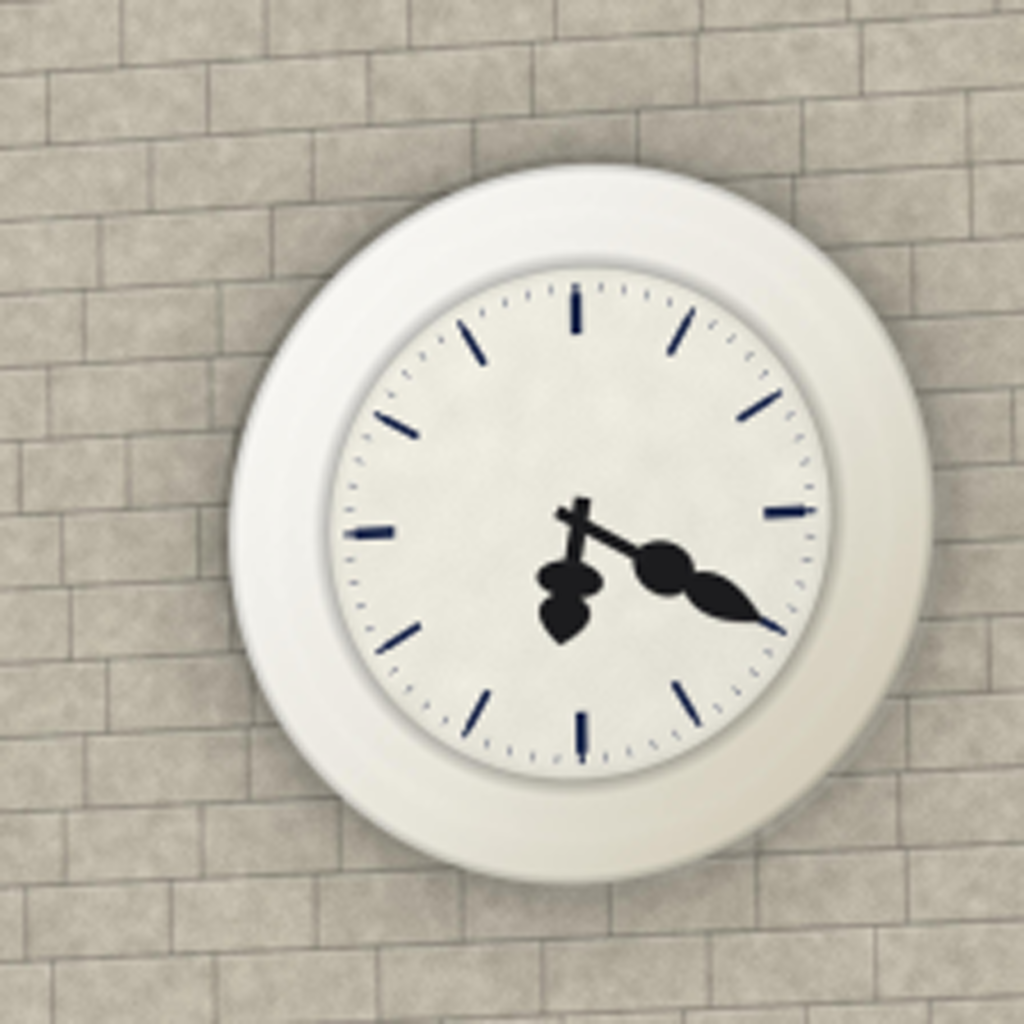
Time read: 6:20
